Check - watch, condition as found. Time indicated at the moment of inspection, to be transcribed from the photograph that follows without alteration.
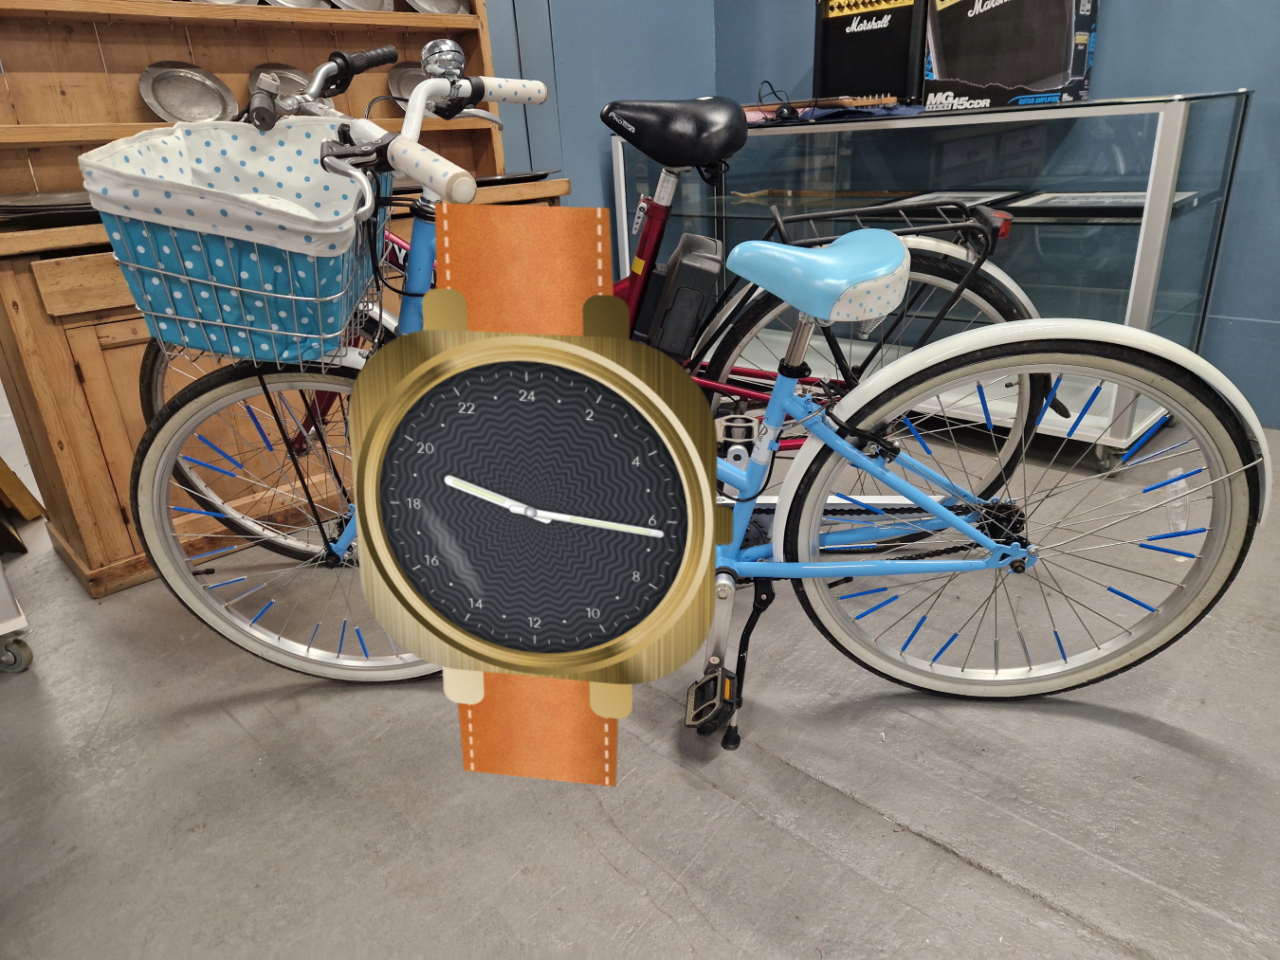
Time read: 19:16
